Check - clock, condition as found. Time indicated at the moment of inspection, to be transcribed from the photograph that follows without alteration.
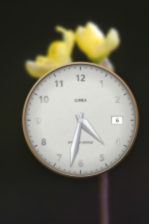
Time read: 4:32
